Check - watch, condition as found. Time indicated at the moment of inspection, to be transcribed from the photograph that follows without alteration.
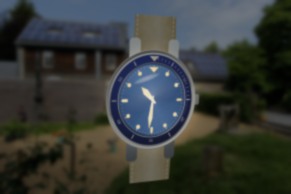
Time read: 10:31
